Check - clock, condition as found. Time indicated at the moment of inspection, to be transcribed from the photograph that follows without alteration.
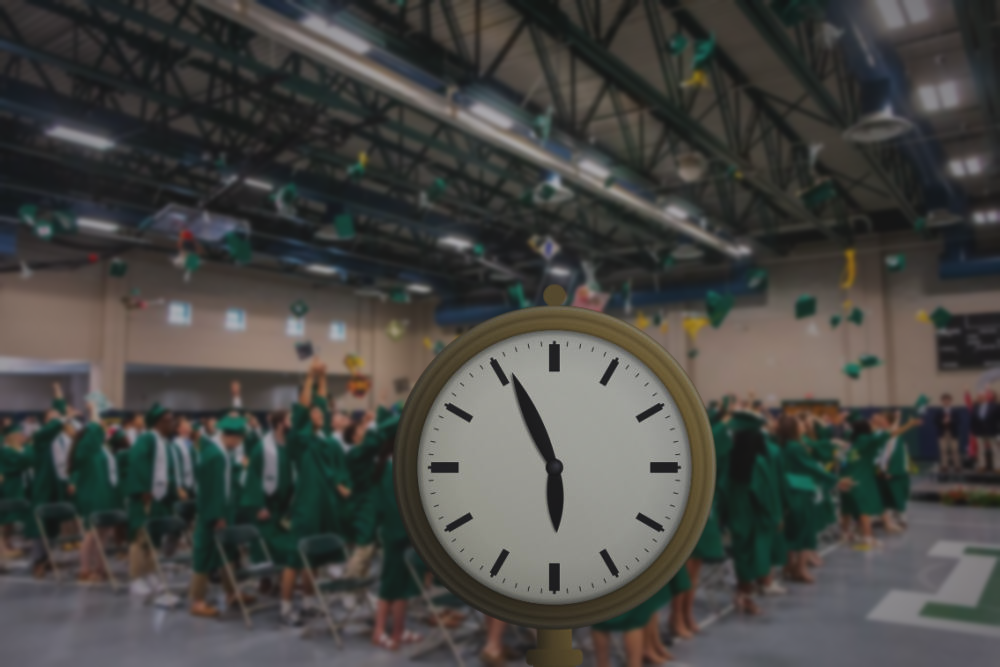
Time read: 5:56
